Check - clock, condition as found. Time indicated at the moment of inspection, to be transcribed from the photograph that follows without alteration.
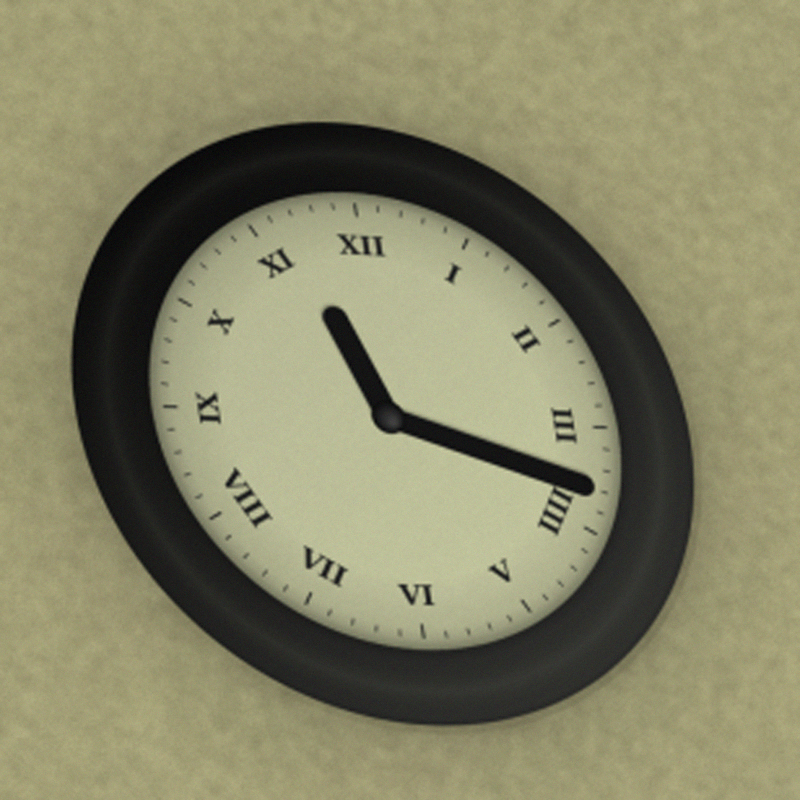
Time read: 11:18
